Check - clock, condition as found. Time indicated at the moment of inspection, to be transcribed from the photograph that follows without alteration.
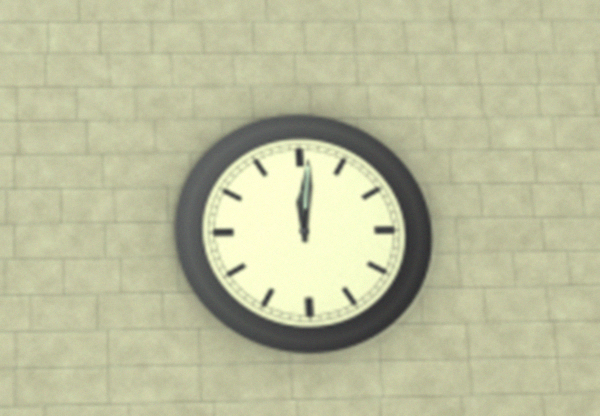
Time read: 12:01
